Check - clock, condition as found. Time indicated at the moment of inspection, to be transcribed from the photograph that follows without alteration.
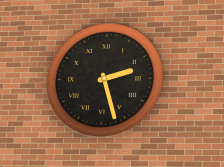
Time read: 2:27
